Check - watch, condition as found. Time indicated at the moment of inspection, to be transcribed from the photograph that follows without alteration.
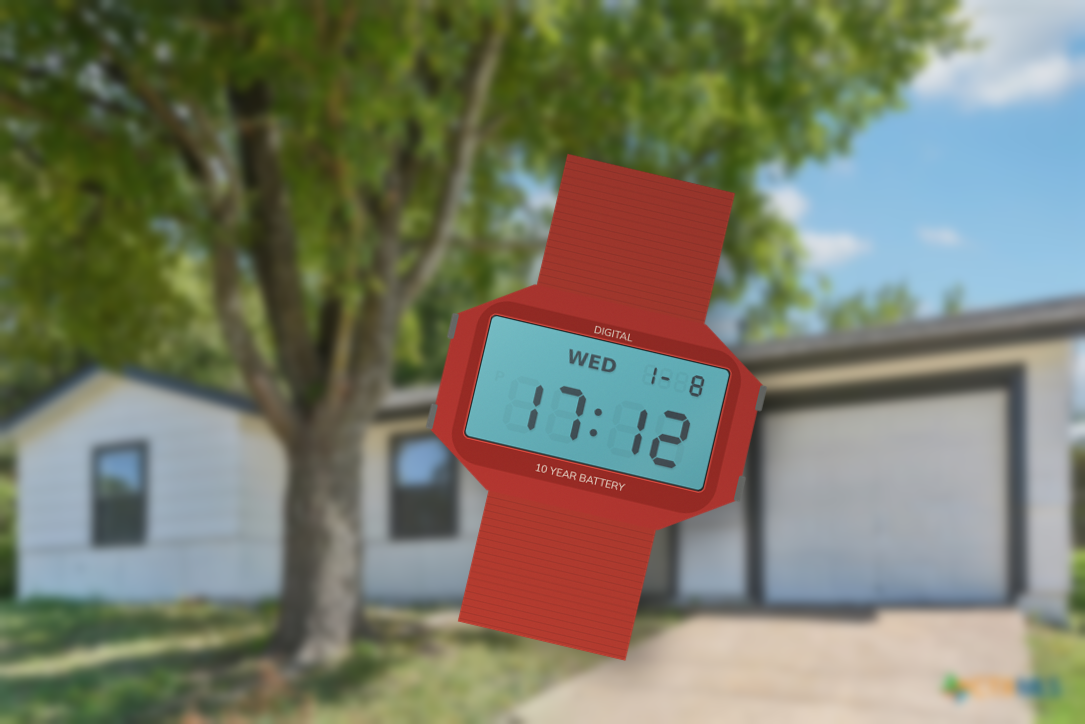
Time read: 17:12
